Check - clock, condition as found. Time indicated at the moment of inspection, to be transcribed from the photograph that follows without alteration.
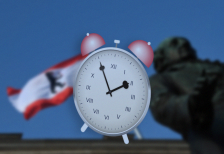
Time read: 1:55
